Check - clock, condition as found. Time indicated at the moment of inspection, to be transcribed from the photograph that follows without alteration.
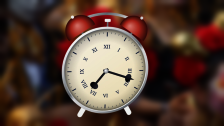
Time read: 7:18
